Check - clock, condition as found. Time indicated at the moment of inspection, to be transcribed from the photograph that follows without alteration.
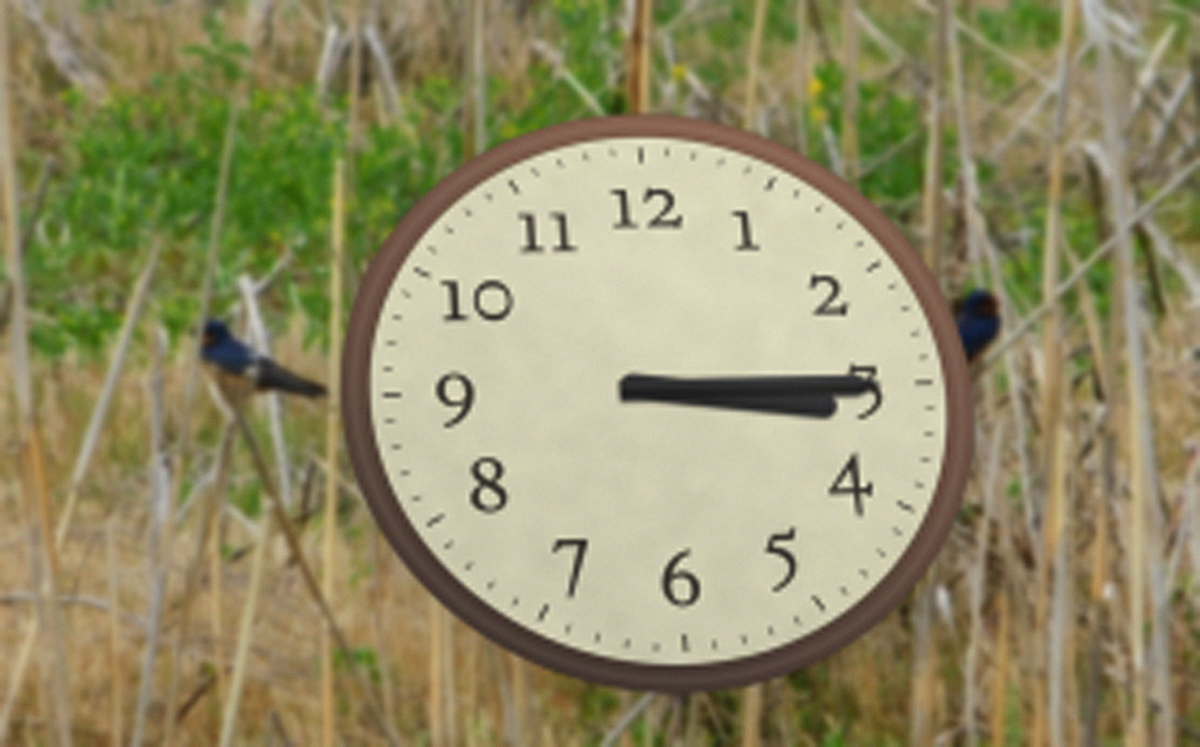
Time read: 3:15
